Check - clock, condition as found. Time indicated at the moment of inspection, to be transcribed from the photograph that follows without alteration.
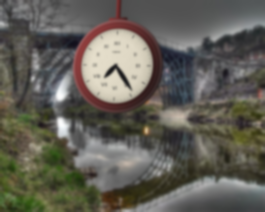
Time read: 7:24
